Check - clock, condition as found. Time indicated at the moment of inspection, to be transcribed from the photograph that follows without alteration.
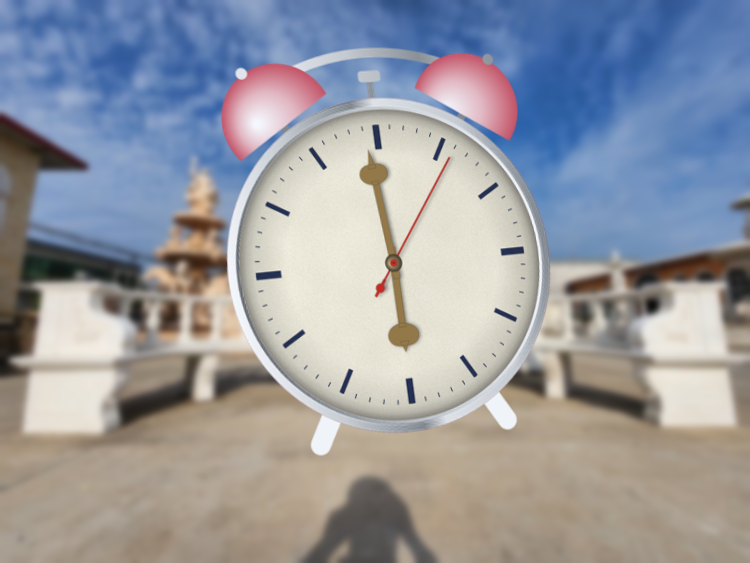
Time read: 5:59:06
